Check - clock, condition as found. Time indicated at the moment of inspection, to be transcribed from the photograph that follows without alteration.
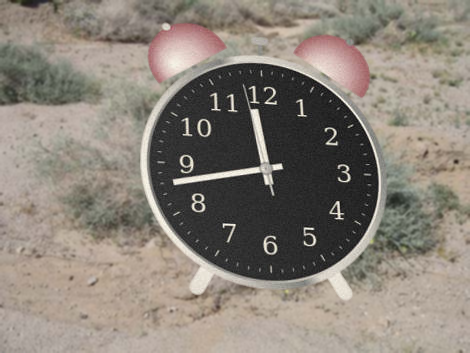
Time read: 11:42:58
